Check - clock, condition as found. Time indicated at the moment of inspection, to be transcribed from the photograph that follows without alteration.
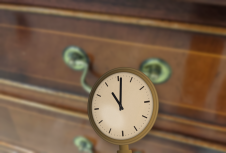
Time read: 11:01
